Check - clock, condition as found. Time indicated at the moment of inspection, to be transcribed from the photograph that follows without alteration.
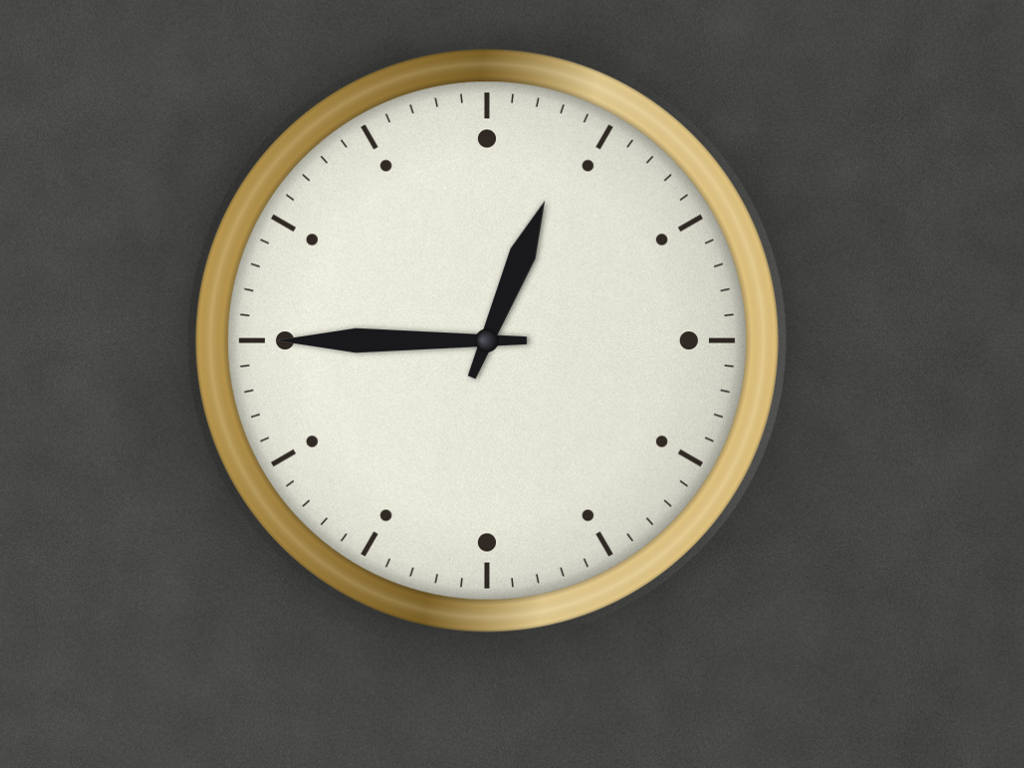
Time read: 12:45
